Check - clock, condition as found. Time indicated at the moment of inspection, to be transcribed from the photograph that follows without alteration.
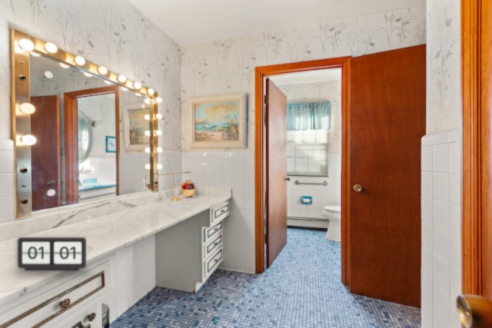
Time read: 1:01
